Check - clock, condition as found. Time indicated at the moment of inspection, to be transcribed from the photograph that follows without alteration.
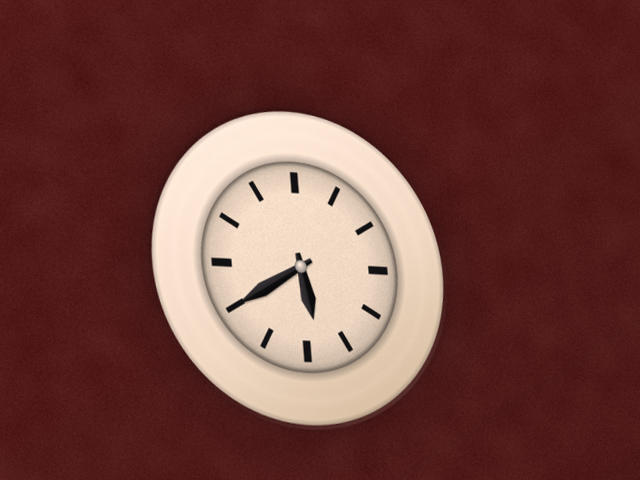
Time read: 5:40
